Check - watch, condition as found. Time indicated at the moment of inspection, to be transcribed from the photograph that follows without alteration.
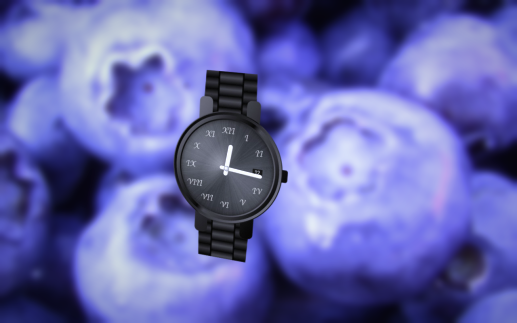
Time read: 12:16
